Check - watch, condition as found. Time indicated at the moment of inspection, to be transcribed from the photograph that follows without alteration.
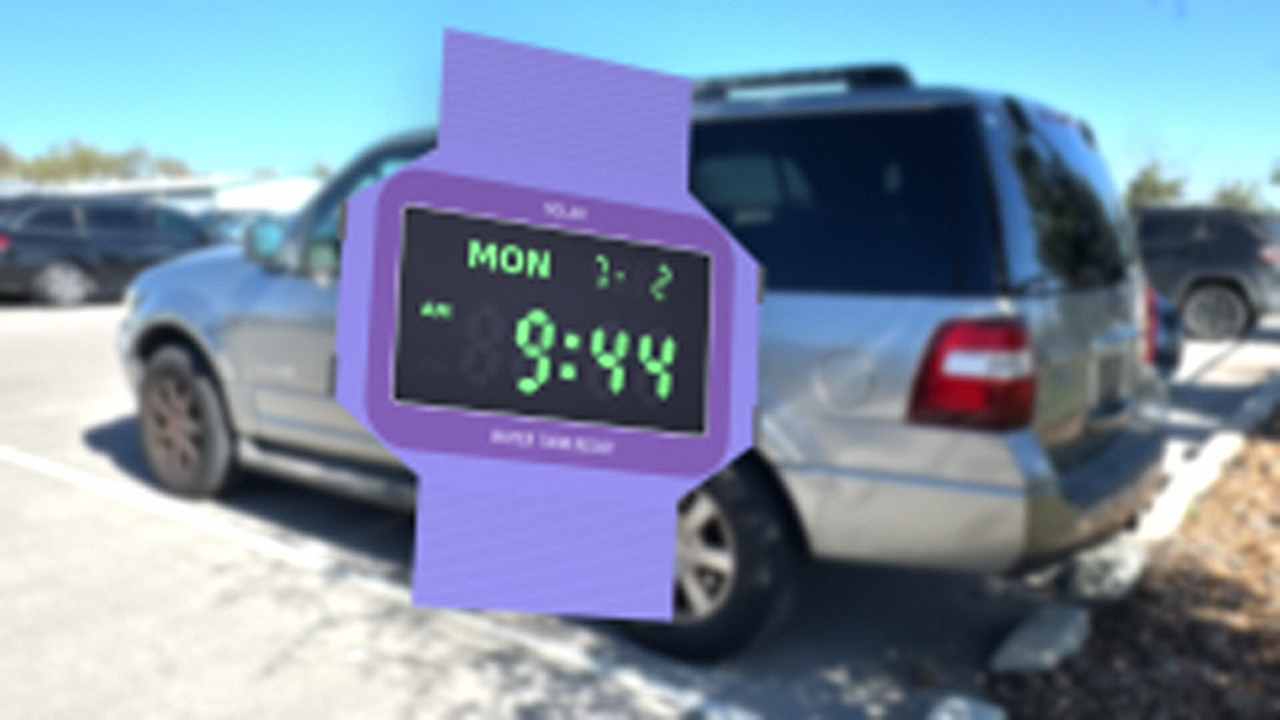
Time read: 9:44
